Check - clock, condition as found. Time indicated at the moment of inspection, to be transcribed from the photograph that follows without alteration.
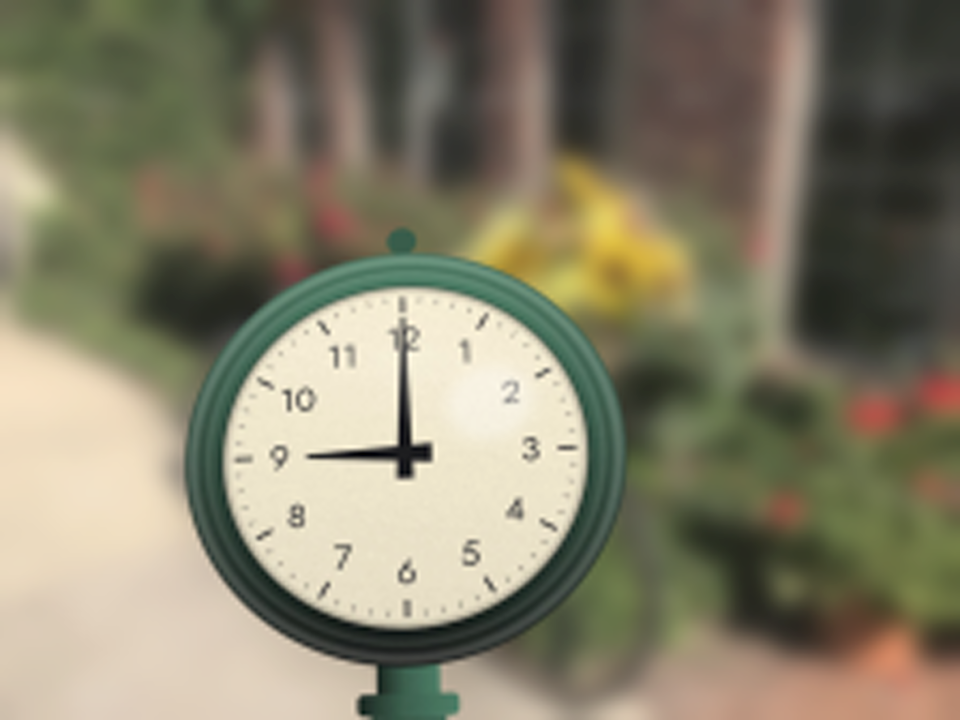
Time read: 9:00
